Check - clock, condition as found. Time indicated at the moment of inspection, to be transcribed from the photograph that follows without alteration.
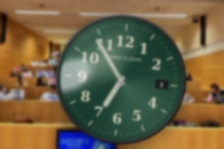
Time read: 6:54
